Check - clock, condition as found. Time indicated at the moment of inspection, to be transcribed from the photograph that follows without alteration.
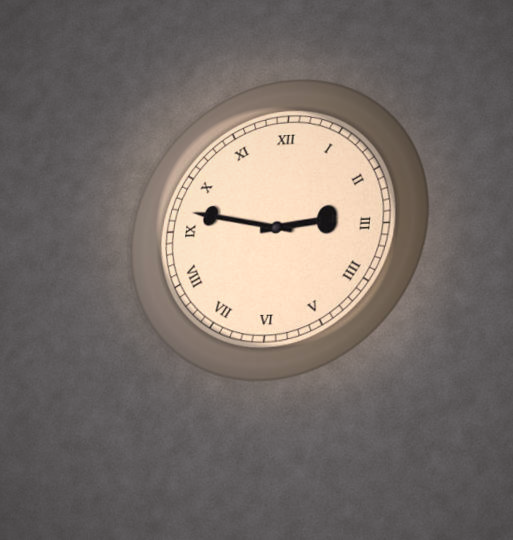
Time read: 2:47
